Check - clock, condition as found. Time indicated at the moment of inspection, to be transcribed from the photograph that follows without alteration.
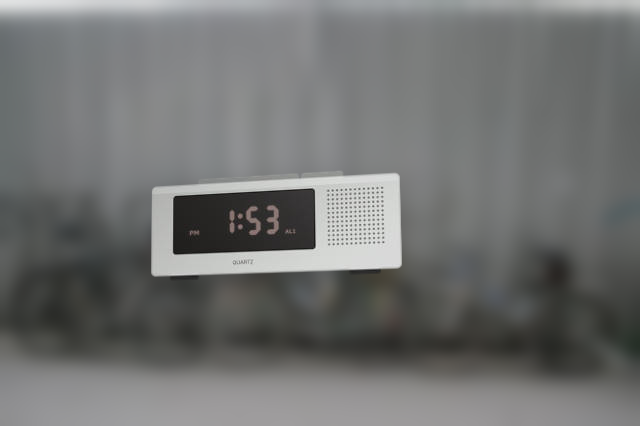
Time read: 1:53
